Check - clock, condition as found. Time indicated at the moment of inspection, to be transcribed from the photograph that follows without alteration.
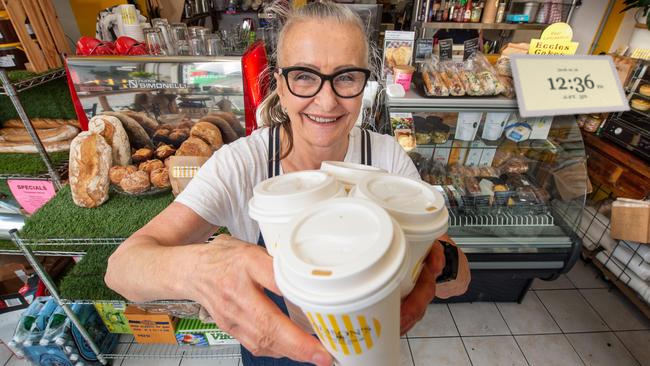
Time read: 12:36
